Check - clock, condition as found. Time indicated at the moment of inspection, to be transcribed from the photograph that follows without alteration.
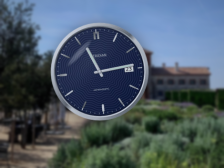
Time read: 11:14
